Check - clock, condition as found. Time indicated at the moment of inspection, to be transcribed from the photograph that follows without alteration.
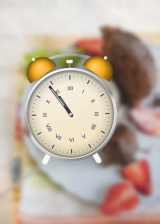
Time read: 10:54
